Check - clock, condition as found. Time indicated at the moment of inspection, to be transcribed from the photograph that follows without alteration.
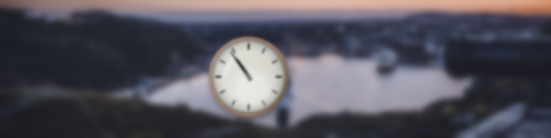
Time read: 10:54
